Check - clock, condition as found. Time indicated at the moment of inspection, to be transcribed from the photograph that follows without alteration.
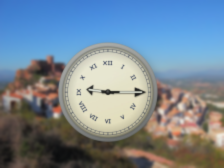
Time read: 9:15
